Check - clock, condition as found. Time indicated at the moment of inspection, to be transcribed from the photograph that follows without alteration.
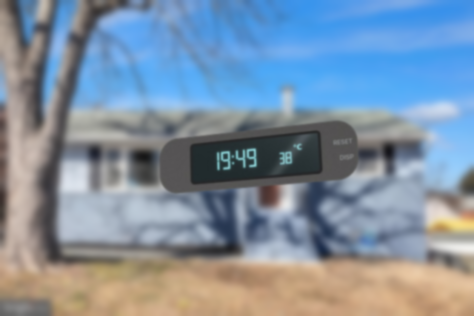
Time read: 19:49
